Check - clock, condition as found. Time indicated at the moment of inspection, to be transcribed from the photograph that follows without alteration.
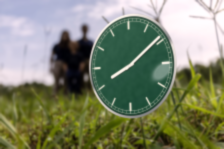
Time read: 8:09
